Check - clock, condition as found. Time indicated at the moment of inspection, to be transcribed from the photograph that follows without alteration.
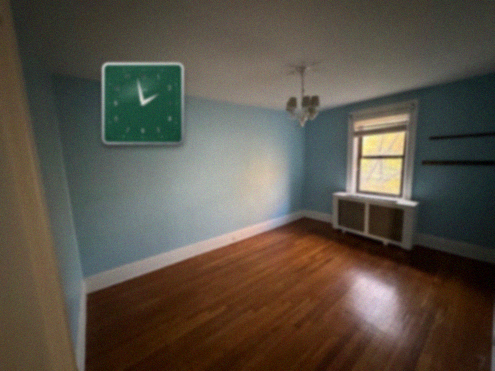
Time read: 1:58
